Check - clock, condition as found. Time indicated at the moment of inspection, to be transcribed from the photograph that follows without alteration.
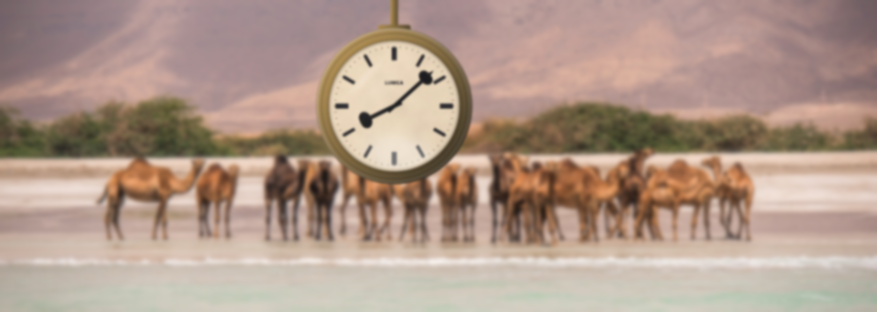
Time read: 8:08
